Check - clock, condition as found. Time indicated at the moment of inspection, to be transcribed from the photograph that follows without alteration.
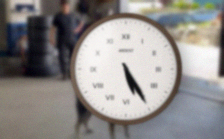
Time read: 5:25
